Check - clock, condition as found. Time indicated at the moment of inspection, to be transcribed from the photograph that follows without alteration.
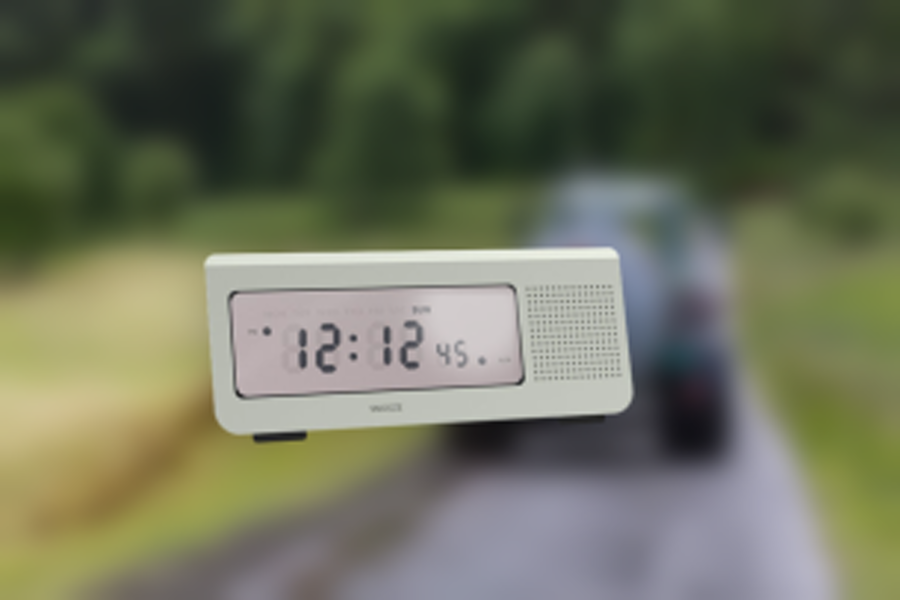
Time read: 12:12:45
